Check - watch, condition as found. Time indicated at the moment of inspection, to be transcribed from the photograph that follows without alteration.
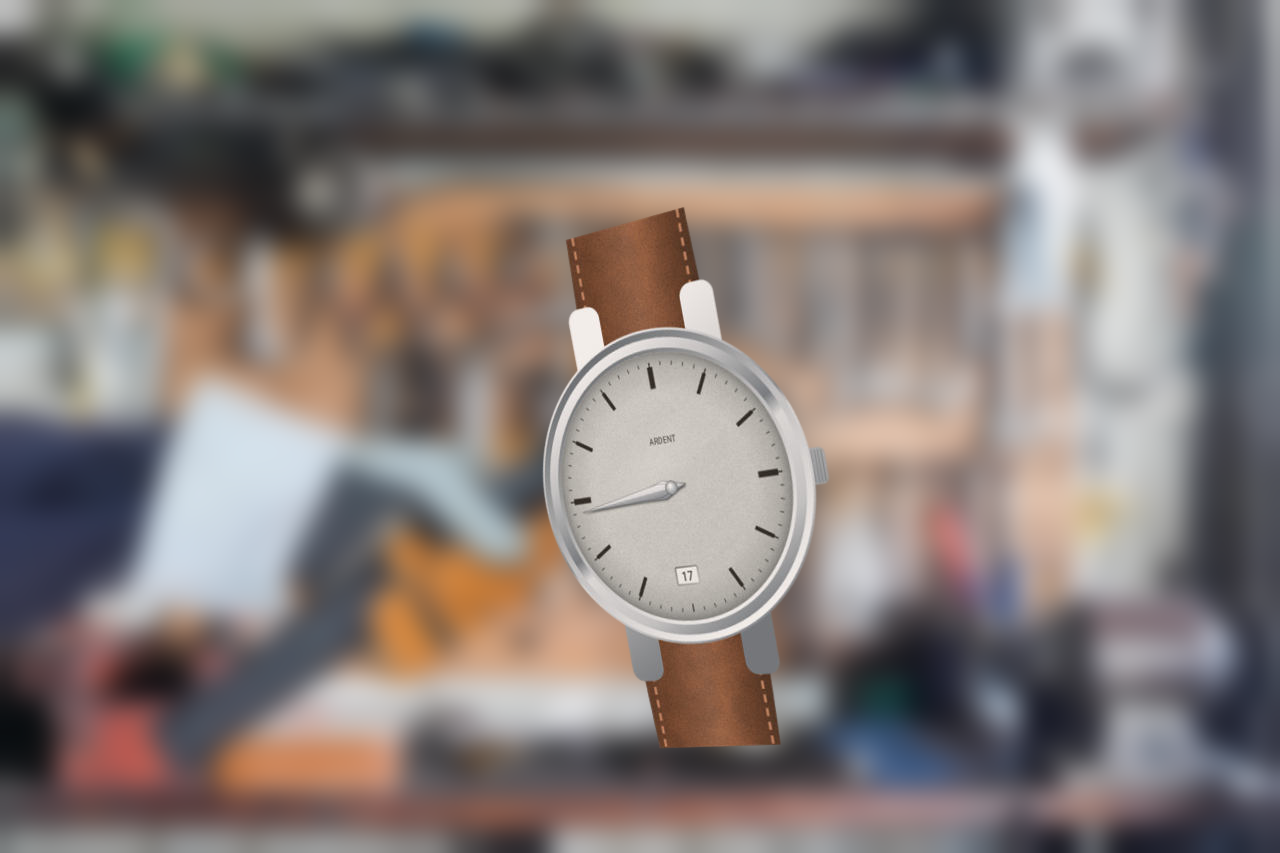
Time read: 8:44
